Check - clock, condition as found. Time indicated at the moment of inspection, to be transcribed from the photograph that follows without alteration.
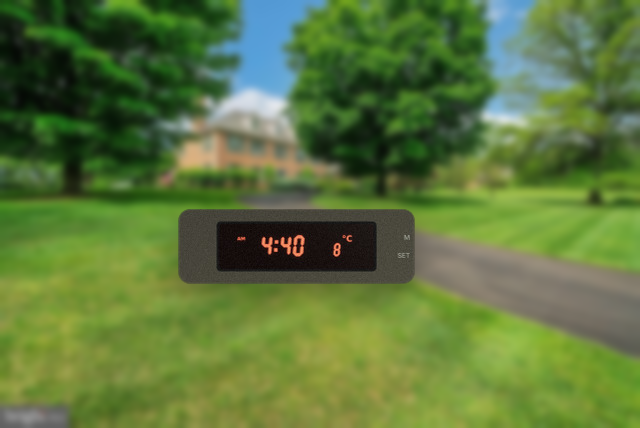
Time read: 4:40
